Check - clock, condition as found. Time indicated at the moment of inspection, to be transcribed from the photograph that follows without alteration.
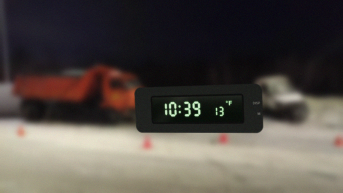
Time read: 10:39
